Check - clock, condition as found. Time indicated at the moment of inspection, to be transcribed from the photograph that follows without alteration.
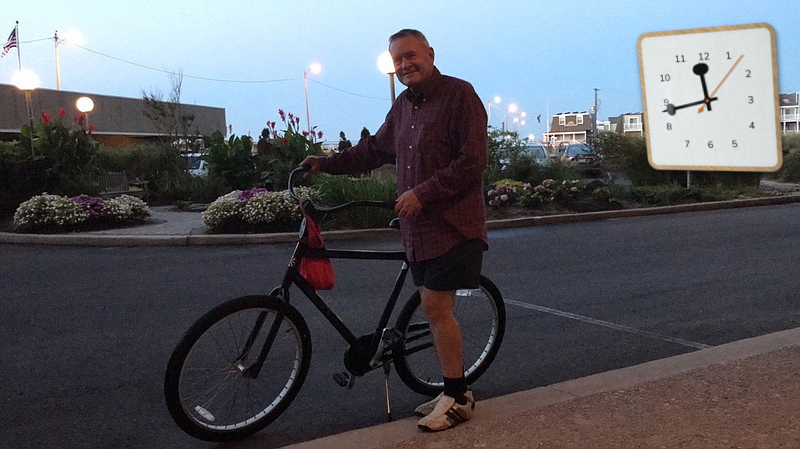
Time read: 11:43:07
